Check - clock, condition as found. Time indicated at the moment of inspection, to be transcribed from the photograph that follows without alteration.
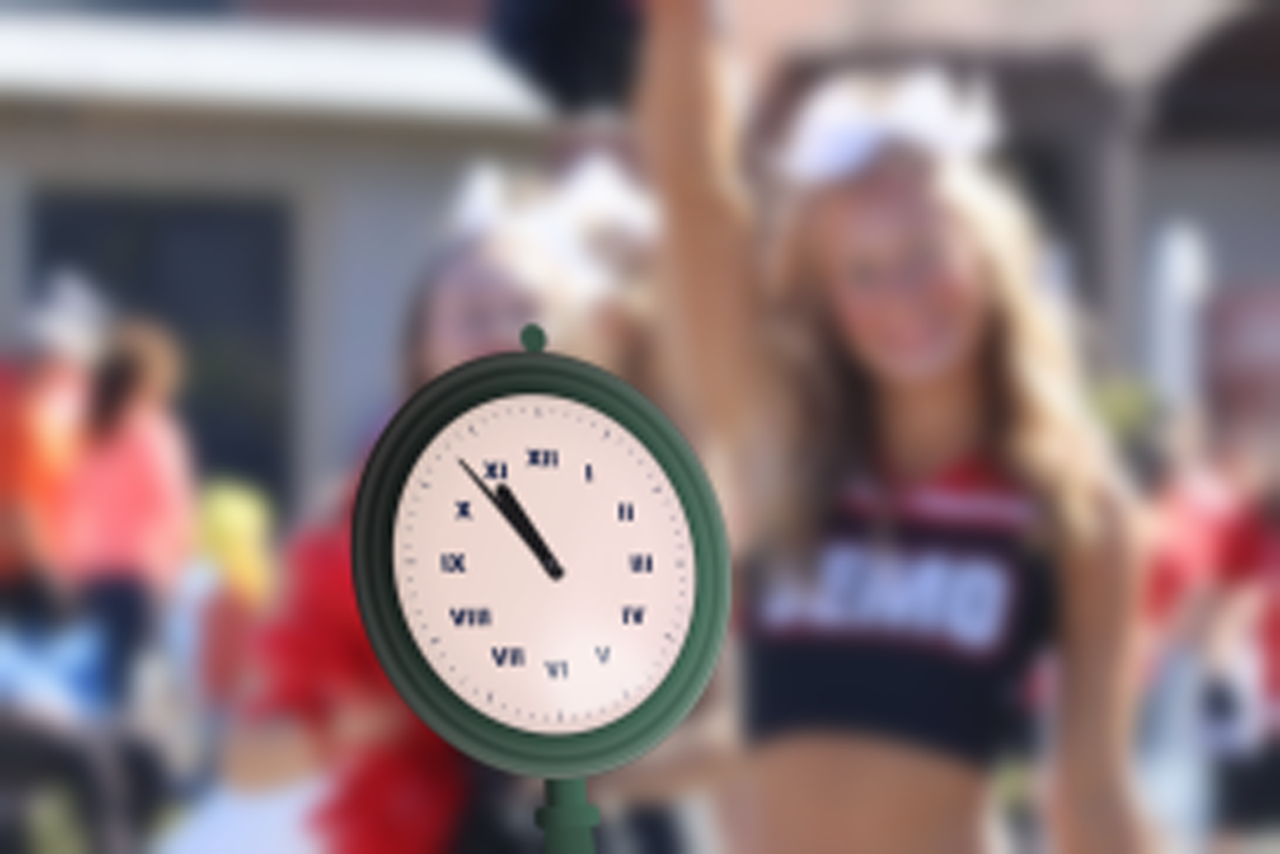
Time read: 10:53
